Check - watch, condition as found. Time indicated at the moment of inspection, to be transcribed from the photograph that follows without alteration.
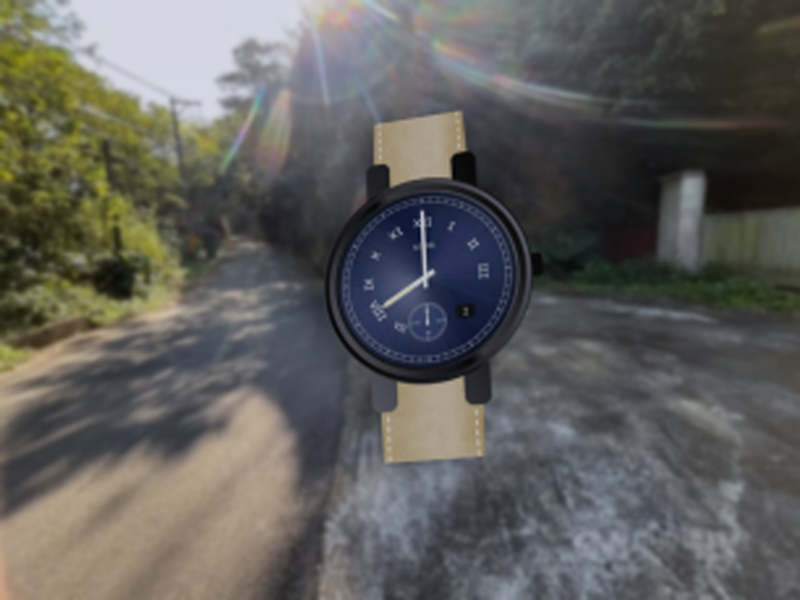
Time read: 8:00
